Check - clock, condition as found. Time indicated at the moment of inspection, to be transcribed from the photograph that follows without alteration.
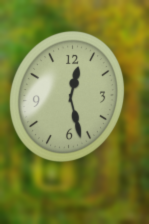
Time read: 12:27
